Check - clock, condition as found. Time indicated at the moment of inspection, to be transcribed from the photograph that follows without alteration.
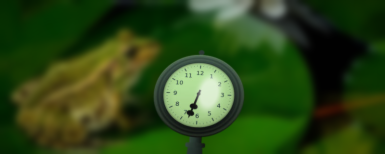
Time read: 6:33
